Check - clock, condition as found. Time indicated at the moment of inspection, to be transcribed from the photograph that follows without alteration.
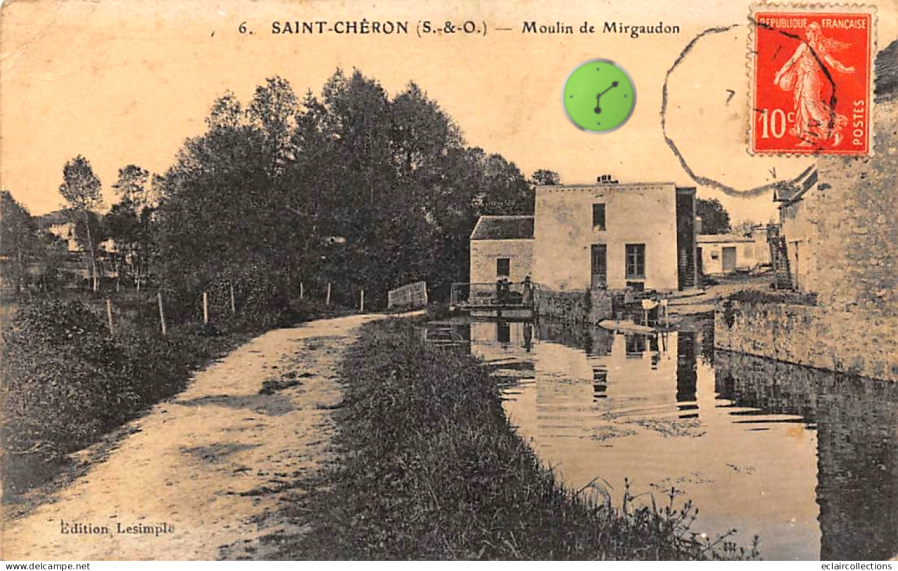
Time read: 6:09
